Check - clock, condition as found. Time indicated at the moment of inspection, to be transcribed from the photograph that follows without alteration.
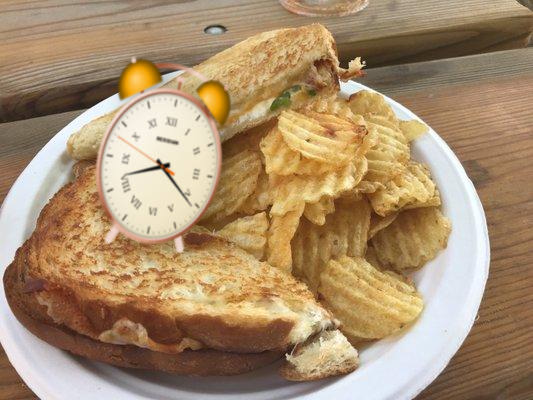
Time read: 8:20:48
